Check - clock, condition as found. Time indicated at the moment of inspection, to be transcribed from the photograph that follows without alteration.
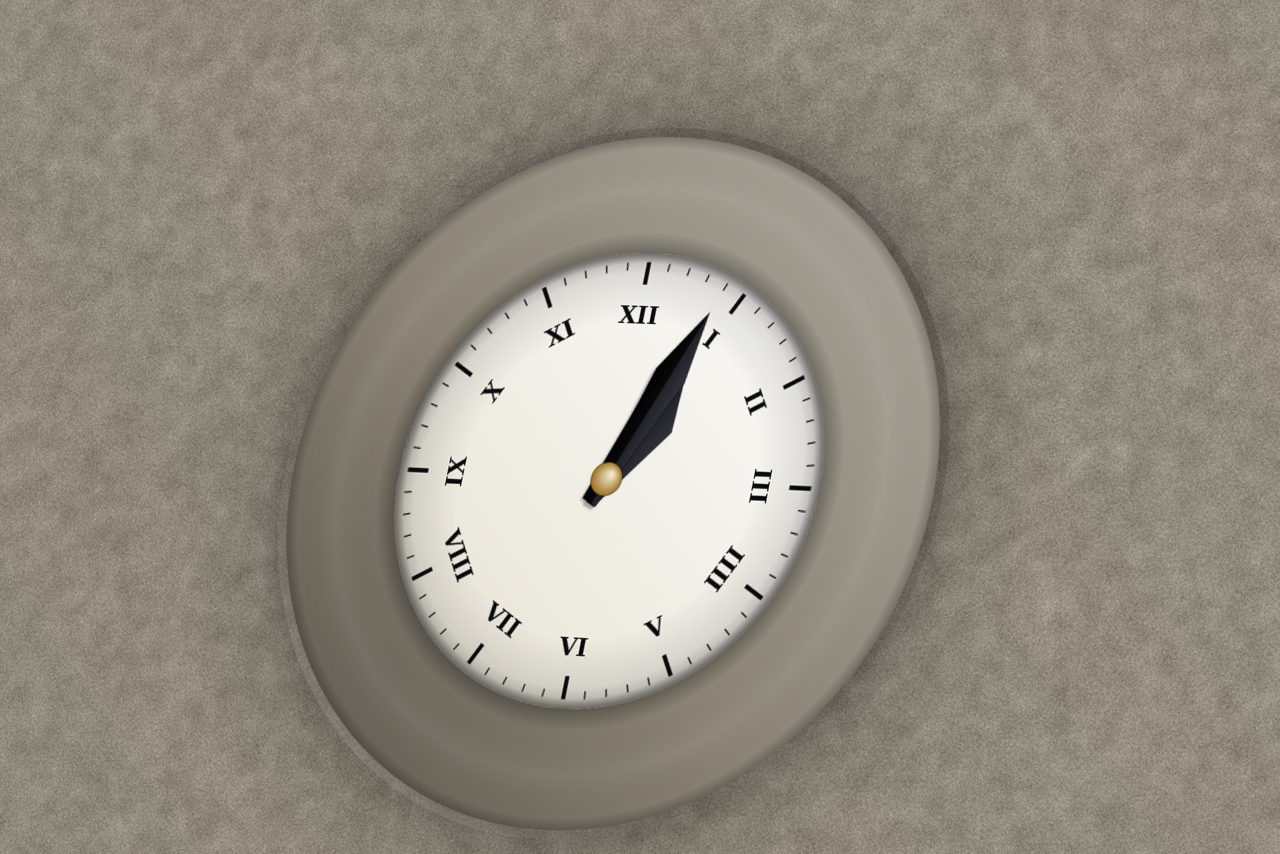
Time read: 1:04
